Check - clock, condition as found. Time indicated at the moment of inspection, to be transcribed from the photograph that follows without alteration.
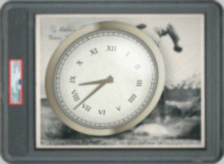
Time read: 8:37
